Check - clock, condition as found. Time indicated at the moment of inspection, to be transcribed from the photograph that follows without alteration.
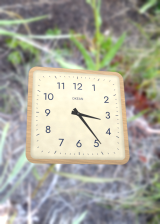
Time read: 3:24
